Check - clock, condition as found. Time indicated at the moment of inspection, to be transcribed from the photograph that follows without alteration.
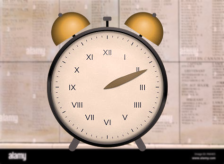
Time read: 2:11
